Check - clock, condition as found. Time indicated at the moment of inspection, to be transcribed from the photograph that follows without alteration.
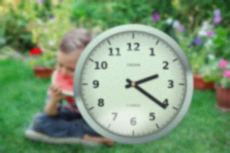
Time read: 2:21
